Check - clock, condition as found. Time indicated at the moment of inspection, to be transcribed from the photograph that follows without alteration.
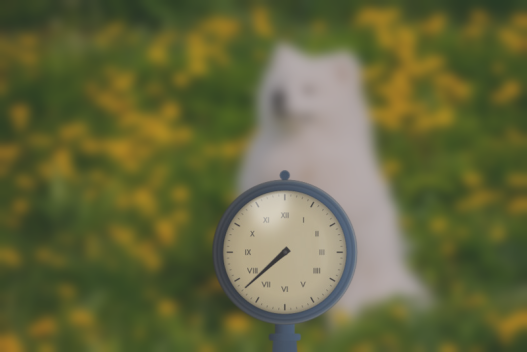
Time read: 7:38
